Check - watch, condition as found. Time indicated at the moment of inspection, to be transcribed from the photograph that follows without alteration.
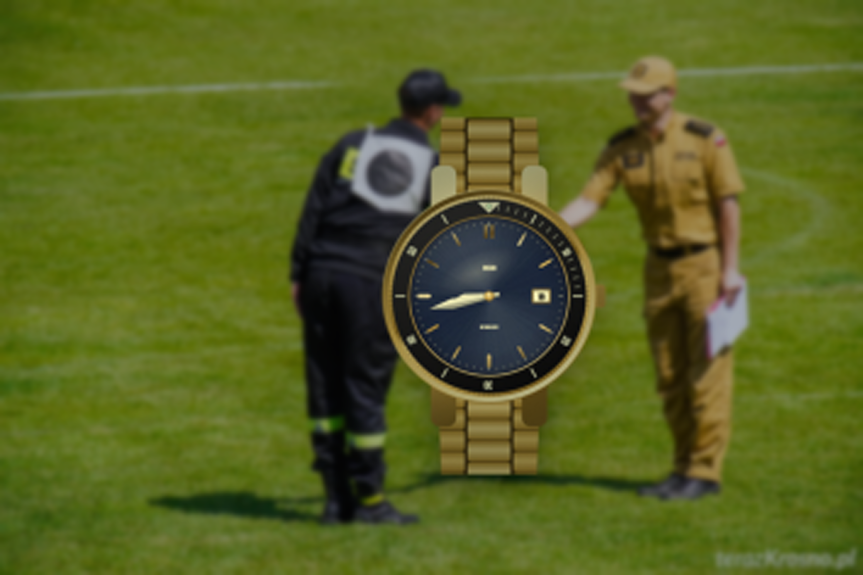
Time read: 8:43
